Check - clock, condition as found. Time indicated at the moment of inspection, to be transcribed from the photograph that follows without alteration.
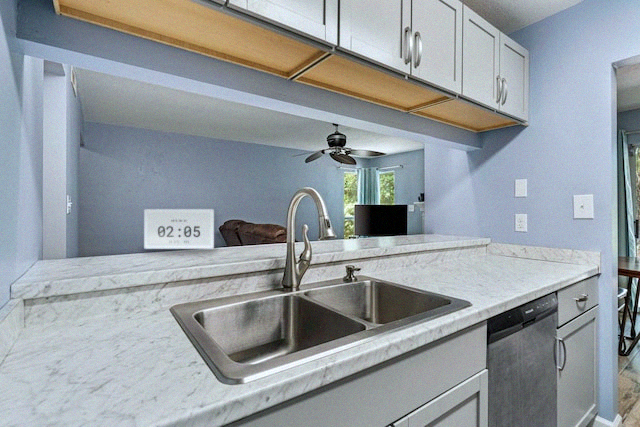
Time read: 2:05
